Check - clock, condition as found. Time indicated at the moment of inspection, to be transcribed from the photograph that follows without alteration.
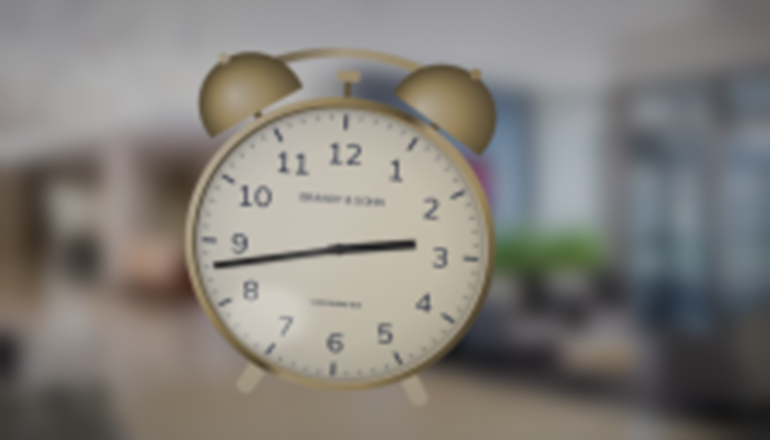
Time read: 2:43
